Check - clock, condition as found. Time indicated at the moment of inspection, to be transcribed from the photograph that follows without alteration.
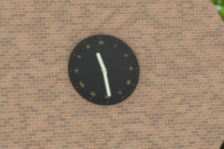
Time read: 11:29
